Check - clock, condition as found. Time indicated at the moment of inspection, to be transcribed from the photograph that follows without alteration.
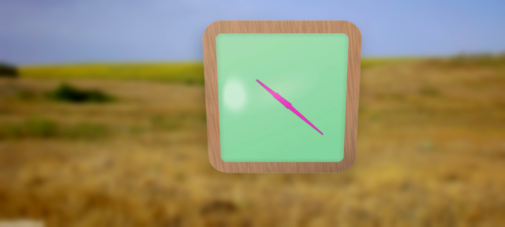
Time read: 10:22
